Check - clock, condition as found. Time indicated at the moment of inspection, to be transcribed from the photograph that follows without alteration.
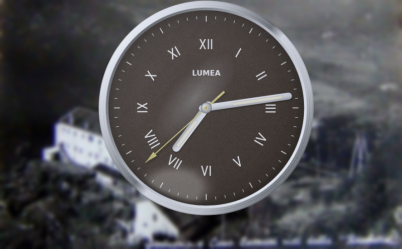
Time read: 7:13:38
